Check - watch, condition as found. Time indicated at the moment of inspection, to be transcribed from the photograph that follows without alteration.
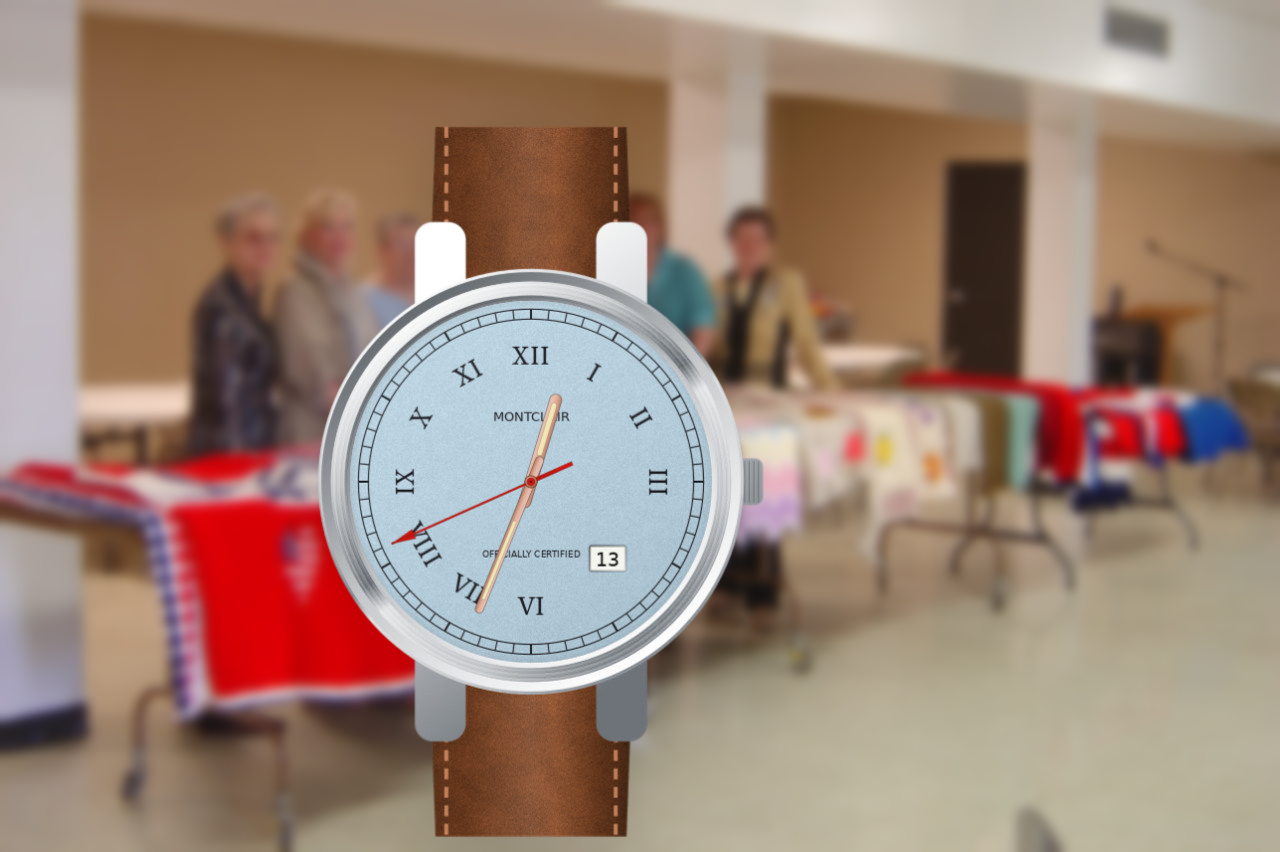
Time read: 12:33:41
